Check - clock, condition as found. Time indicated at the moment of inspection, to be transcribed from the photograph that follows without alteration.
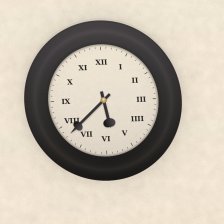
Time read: 5:38
